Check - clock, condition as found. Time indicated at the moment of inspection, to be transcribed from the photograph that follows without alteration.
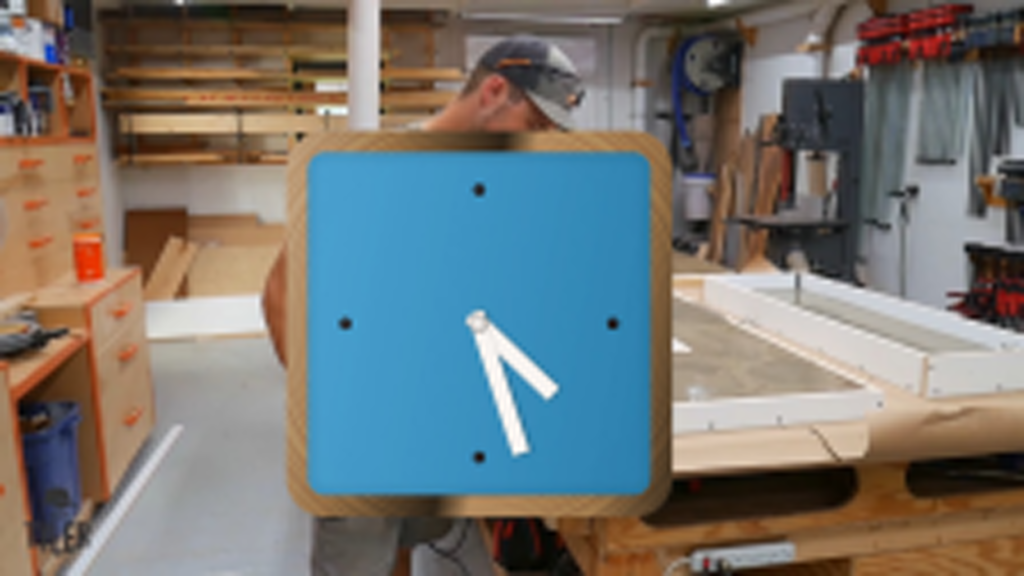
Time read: 4:27
